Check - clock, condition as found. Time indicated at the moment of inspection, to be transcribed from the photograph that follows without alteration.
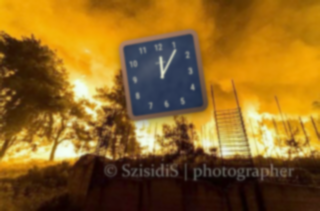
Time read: 12:06
